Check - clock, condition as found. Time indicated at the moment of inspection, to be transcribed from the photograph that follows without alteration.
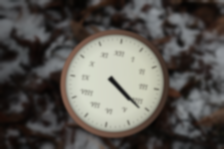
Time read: 4:21
